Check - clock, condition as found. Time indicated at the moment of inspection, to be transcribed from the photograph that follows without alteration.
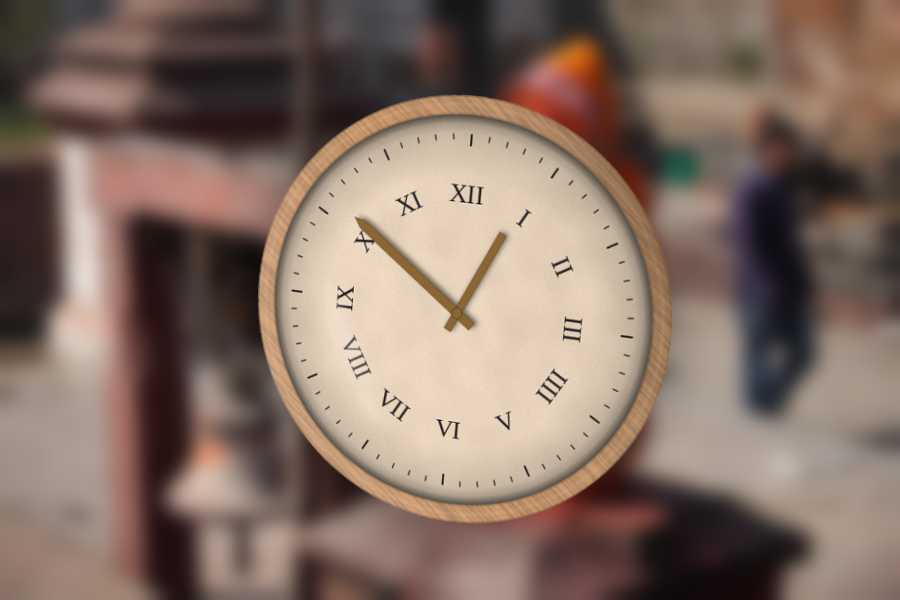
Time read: 12:51
